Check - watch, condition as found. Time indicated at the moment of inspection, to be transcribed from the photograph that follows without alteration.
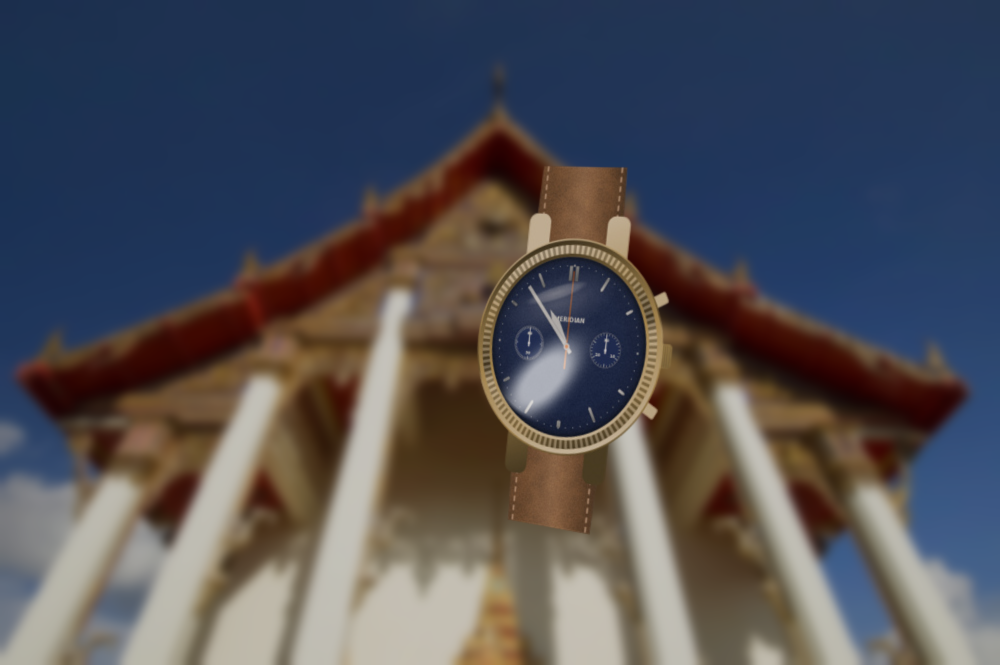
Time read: 10:53
